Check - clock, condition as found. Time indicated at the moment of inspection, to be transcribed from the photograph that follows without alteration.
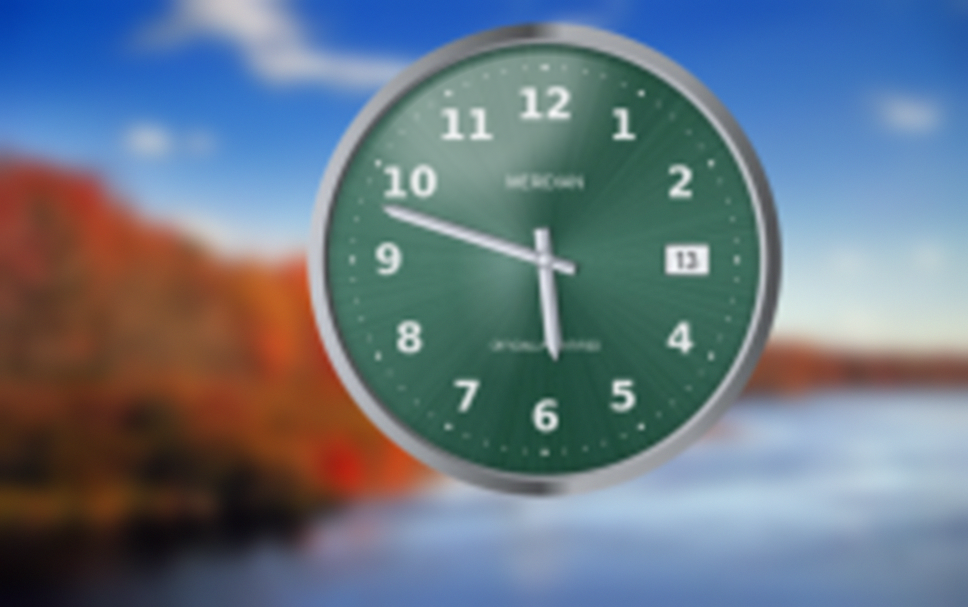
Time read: 5:48
